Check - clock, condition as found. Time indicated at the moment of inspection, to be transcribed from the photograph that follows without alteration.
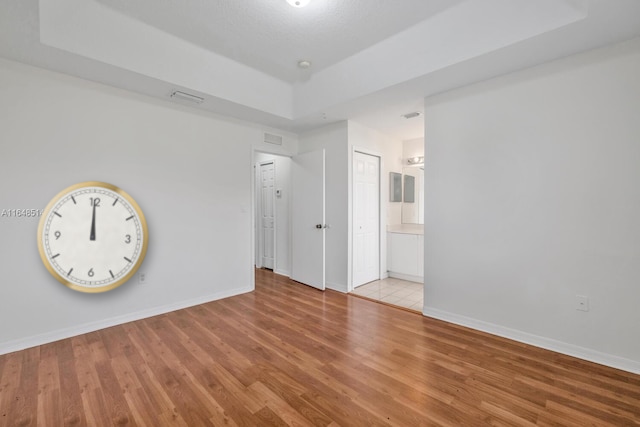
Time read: 12:00
